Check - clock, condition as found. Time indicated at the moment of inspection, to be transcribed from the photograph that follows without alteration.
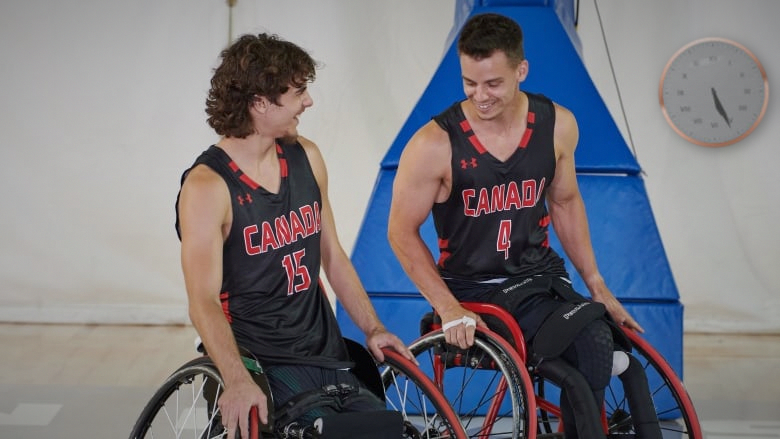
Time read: 5:26
